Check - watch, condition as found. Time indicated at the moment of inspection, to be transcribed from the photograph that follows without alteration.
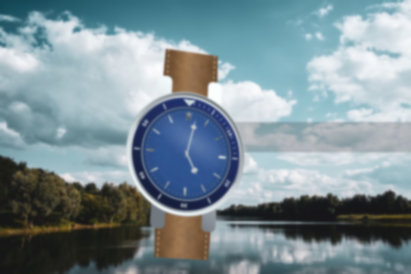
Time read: 5:02
